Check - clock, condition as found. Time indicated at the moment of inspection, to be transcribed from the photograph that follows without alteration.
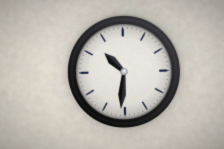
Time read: 10:31
